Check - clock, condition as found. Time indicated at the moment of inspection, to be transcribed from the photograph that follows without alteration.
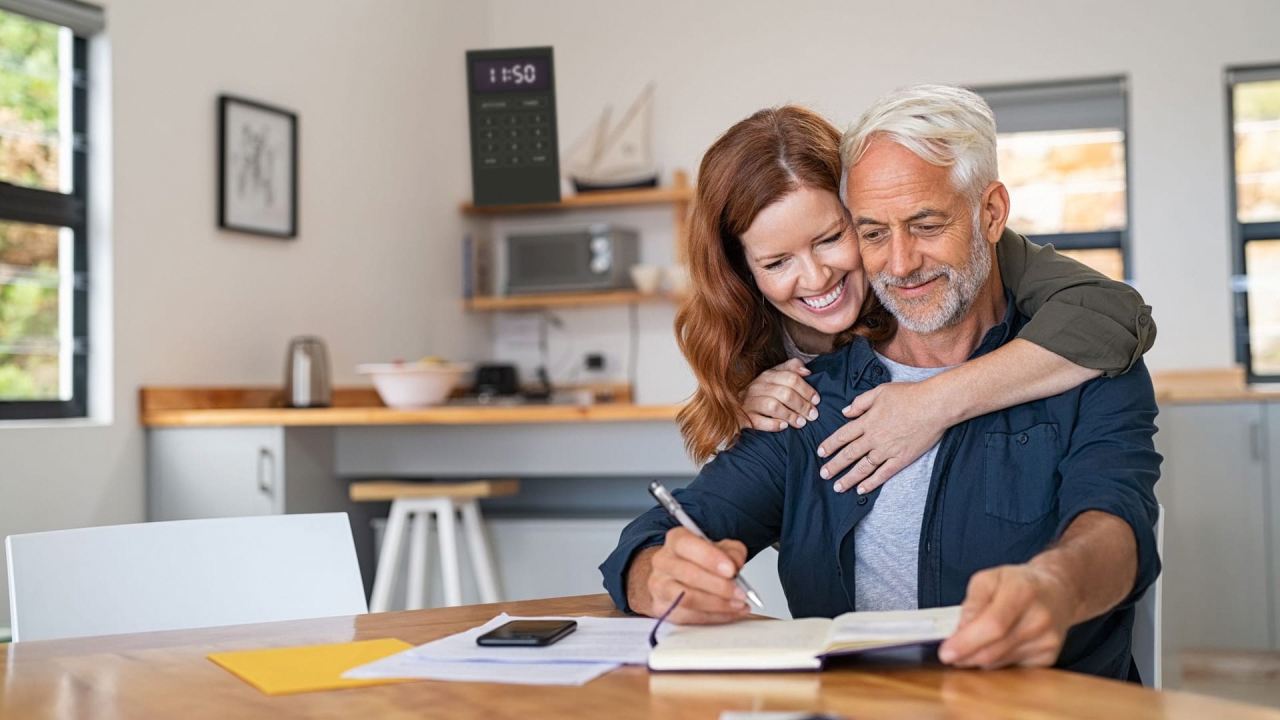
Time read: 11:50
